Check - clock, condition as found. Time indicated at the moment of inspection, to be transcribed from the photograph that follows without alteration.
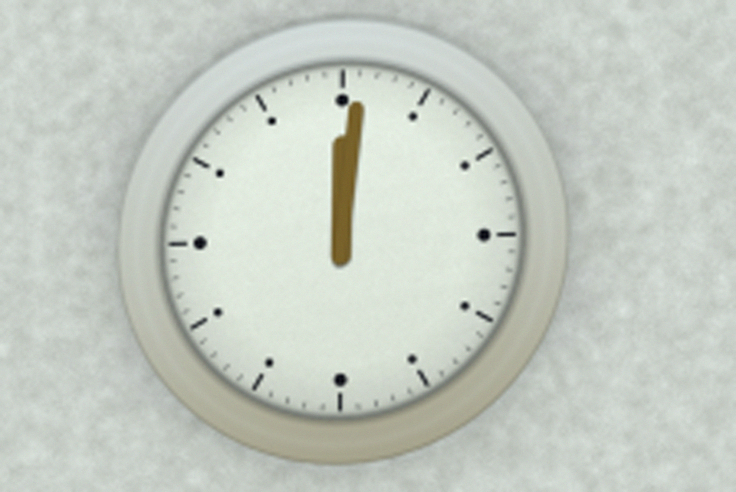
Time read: 12:01
